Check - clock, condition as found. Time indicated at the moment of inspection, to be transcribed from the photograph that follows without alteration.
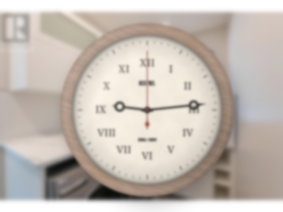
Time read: 9:14:00
